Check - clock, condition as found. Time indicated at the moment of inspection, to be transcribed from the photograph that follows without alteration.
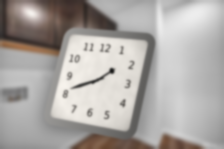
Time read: 1:41
